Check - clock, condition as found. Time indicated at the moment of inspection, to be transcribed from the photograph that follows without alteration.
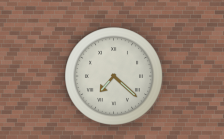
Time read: 7:22
